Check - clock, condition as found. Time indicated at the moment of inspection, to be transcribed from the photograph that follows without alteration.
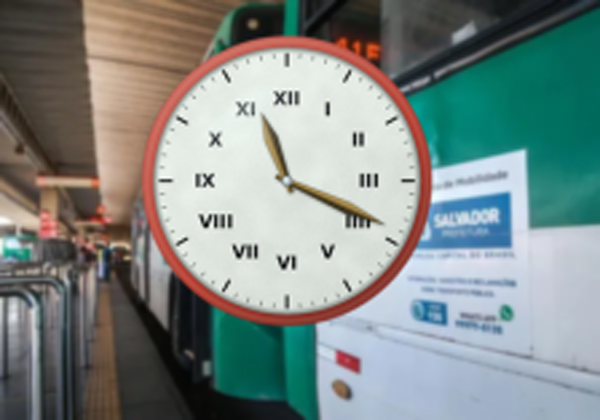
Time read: 11:19
